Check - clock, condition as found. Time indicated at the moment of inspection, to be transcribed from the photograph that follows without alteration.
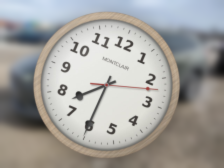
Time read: 7:30:12
